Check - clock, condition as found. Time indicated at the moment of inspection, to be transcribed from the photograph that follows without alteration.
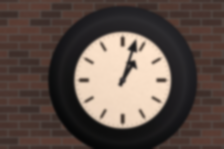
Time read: 1:03
